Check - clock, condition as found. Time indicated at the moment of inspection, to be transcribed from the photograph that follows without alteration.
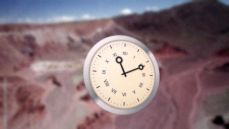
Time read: 11:11
